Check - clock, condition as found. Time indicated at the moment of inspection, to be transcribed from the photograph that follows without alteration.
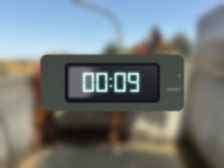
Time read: 0:09
